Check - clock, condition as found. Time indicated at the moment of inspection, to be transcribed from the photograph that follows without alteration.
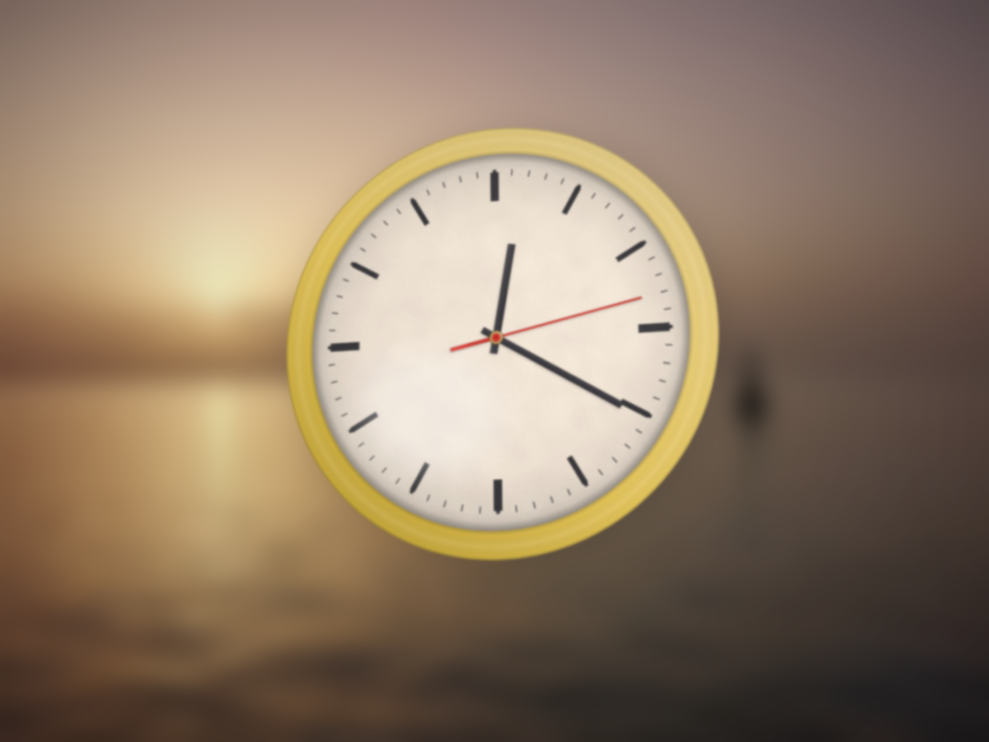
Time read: 12:20:13
